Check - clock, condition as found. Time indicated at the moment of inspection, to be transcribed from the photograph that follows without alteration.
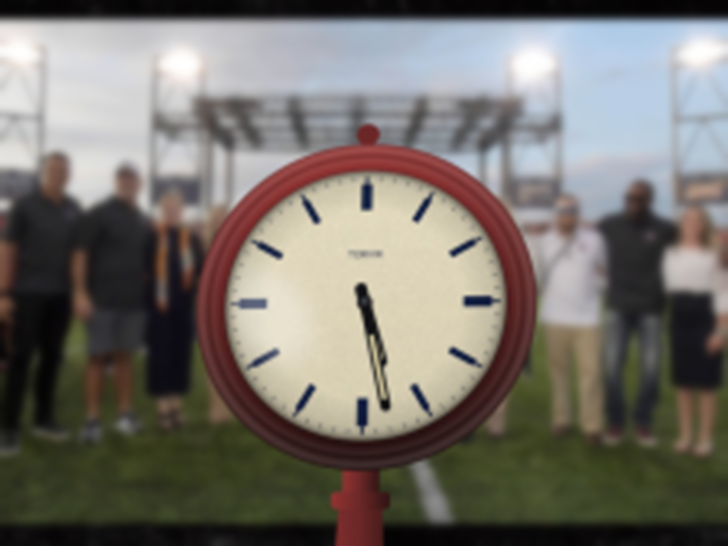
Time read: 5:28
